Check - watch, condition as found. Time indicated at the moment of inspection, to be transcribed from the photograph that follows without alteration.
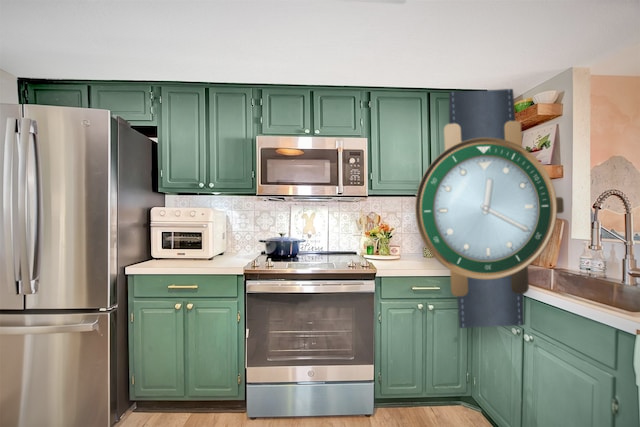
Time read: 12:20
